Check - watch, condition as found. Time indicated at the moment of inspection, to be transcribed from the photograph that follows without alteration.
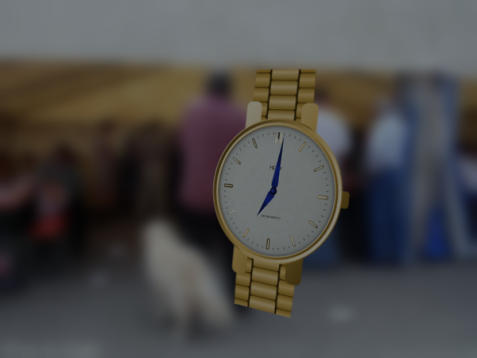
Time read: 7:01
